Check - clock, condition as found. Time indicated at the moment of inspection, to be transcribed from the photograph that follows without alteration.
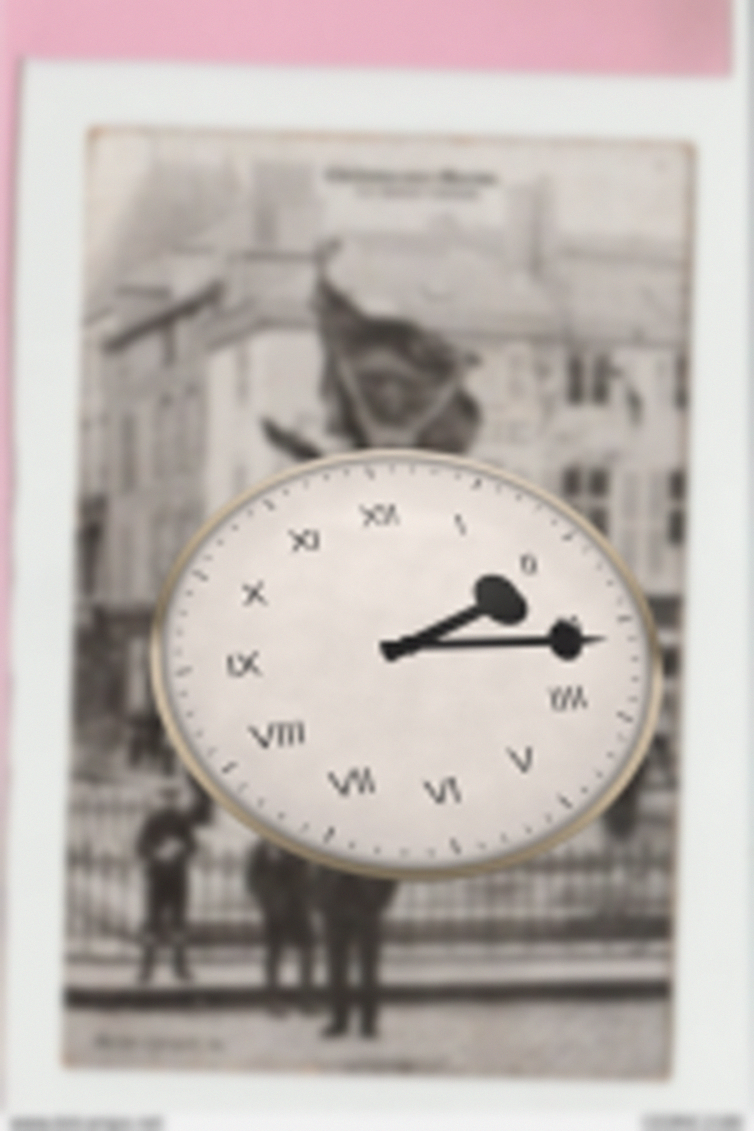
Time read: 2:16
